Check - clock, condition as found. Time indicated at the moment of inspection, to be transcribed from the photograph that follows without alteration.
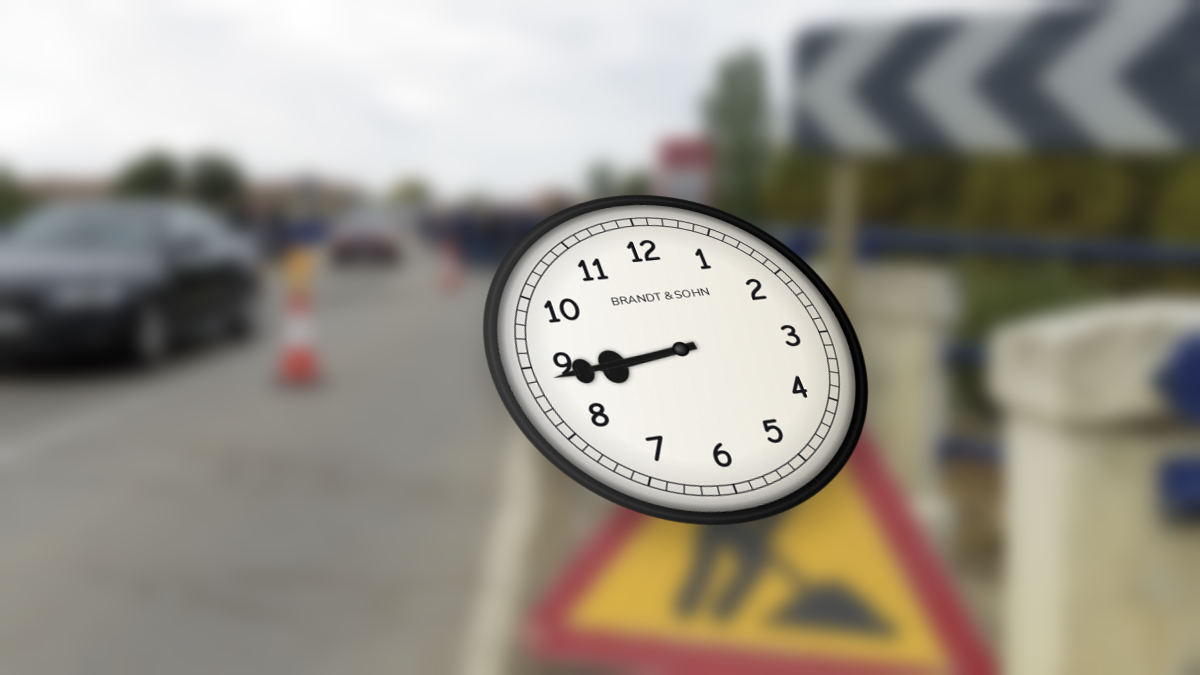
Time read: 8:44
